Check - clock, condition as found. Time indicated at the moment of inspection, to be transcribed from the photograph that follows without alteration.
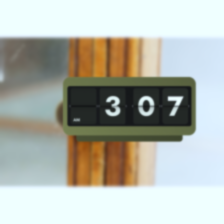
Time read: 3:07
